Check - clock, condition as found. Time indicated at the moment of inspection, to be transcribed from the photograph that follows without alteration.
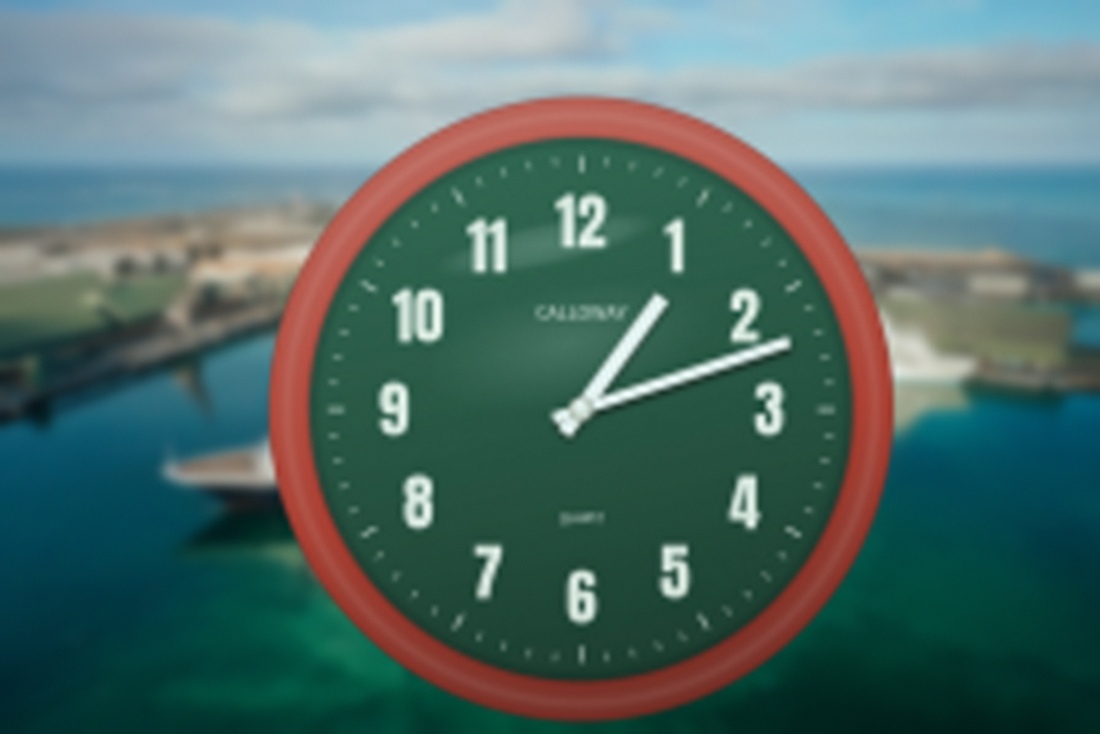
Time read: 1:12
